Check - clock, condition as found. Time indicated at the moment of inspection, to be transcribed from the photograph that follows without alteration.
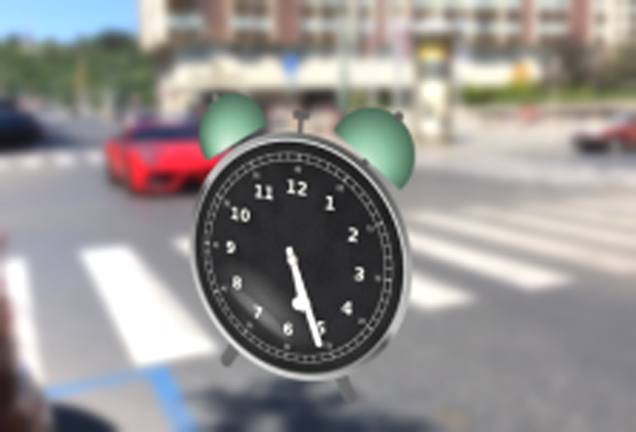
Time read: 5:26
